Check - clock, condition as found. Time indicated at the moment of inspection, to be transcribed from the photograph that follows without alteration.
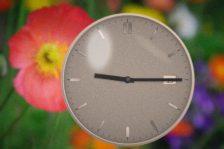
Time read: 9:15
